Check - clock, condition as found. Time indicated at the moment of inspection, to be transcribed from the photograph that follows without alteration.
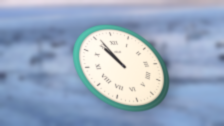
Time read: 10:56
